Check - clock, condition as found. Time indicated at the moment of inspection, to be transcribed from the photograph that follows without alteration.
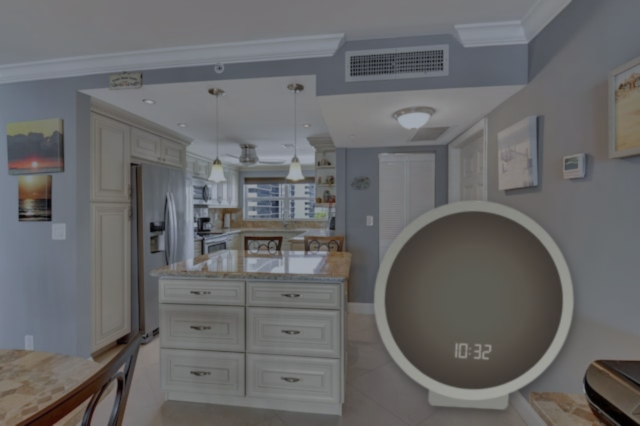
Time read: 10:32
